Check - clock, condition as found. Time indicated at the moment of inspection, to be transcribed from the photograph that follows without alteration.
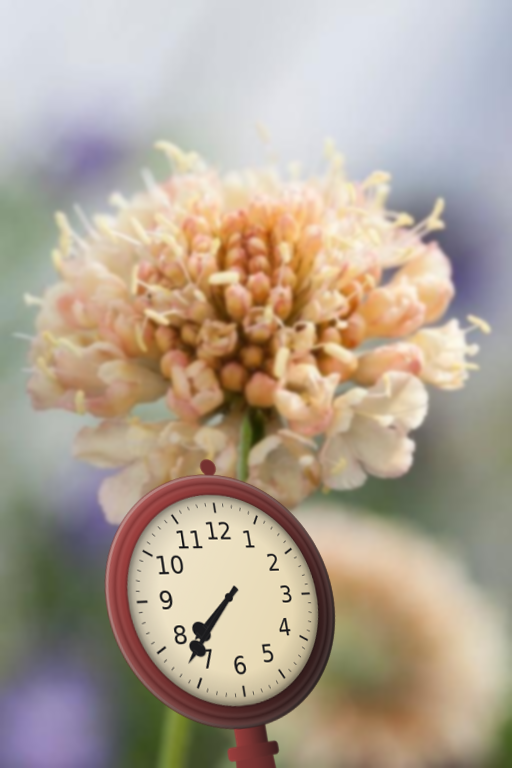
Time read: 7:37
